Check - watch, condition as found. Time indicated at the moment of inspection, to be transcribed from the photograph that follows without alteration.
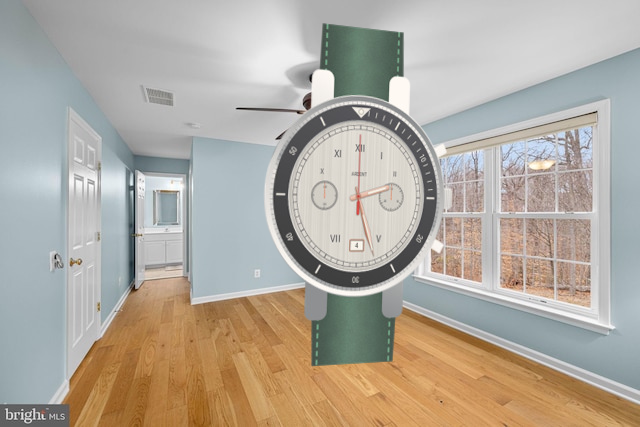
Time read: 2:27
